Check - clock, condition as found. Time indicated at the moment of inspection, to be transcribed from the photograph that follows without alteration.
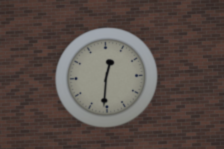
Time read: 12:31
